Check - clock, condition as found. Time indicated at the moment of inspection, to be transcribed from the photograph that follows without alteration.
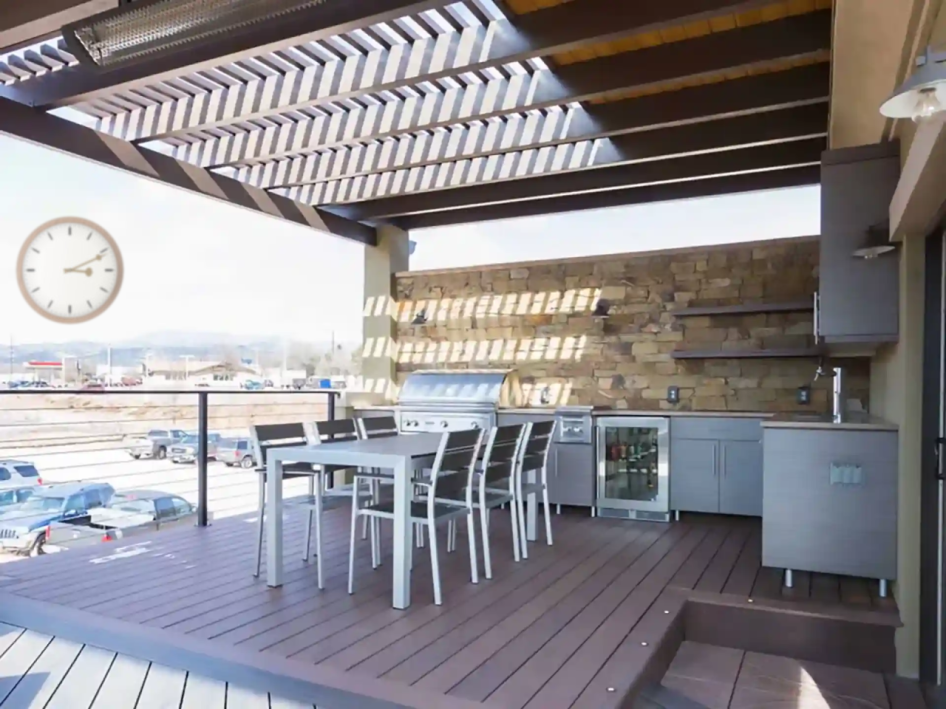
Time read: 3:11
